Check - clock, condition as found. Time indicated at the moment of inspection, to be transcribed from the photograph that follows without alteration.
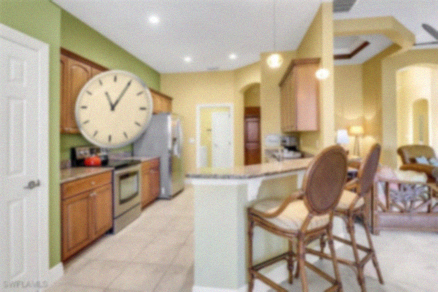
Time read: 11:05
